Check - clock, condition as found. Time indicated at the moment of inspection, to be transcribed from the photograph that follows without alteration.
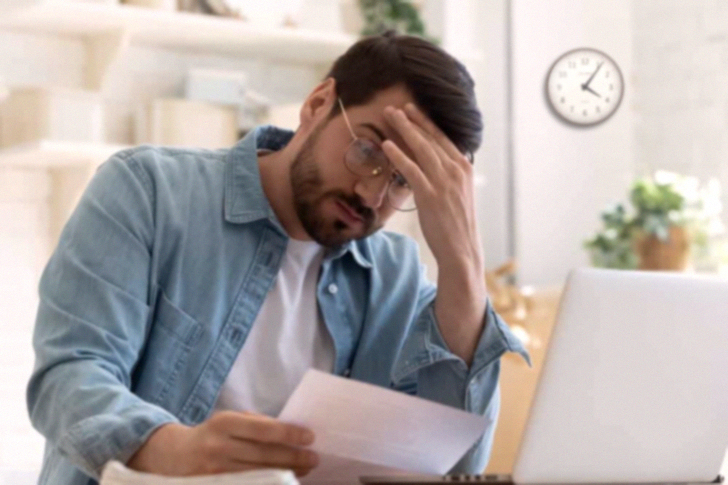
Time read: 4:06
